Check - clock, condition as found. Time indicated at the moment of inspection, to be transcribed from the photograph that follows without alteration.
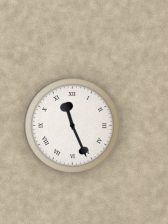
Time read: 11:26
